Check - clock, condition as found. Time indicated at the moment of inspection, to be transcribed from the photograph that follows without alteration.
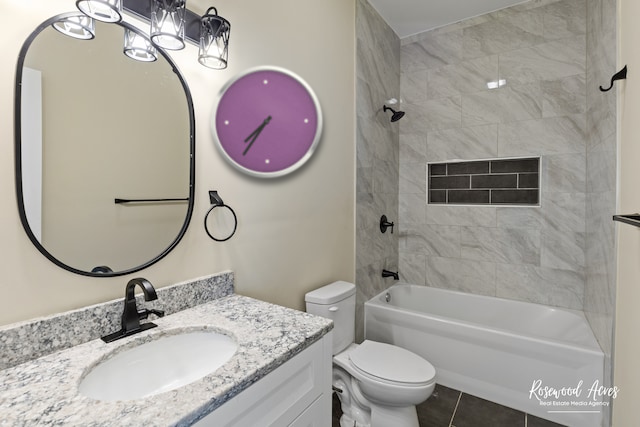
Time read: 7:36
